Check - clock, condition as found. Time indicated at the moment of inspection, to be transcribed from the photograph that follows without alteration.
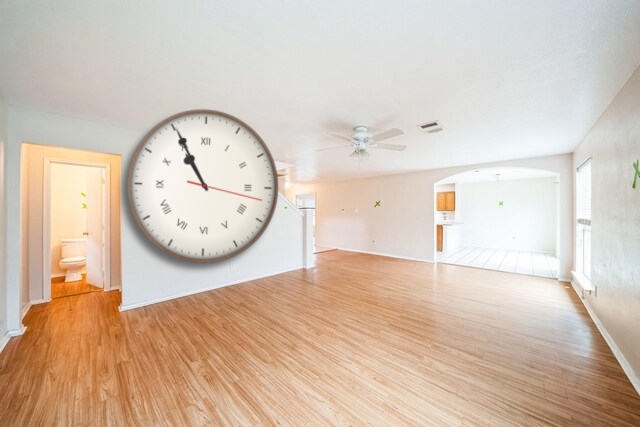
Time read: 10:55:17
